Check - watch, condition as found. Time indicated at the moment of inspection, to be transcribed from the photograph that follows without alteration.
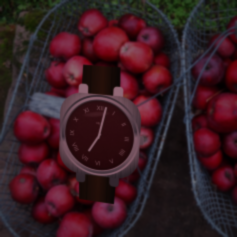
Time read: 7:02
